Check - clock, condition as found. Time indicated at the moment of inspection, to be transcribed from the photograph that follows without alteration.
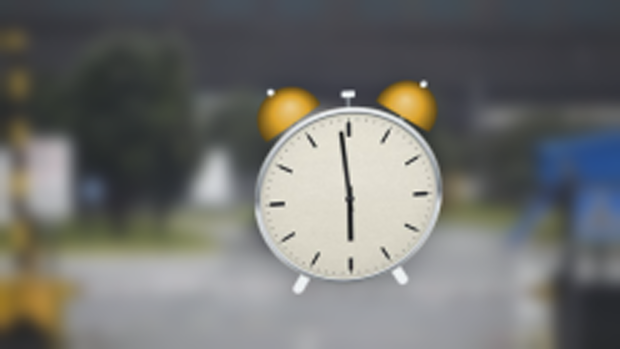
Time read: 5:59
